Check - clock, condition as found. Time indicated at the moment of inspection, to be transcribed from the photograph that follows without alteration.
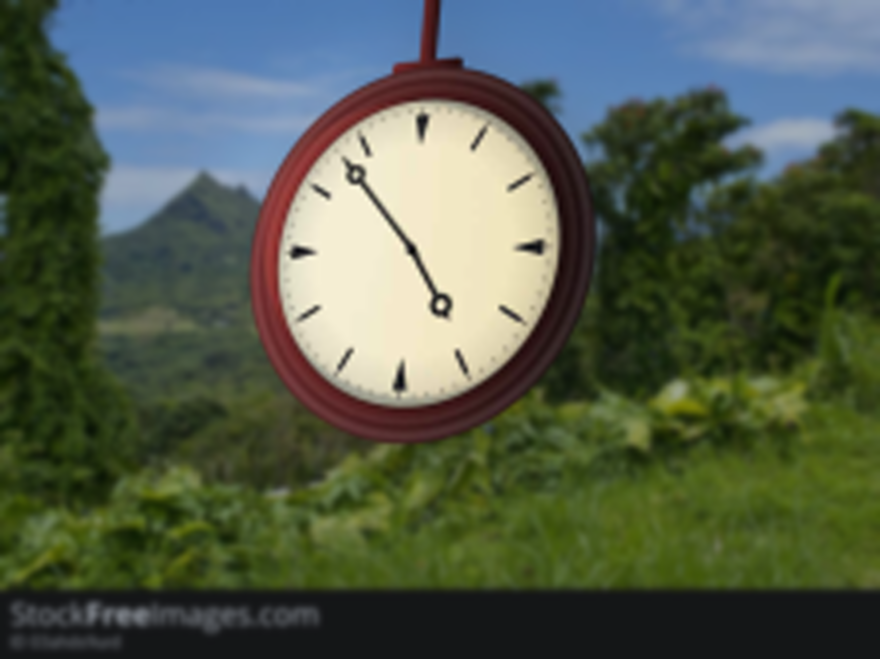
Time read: 4:53
